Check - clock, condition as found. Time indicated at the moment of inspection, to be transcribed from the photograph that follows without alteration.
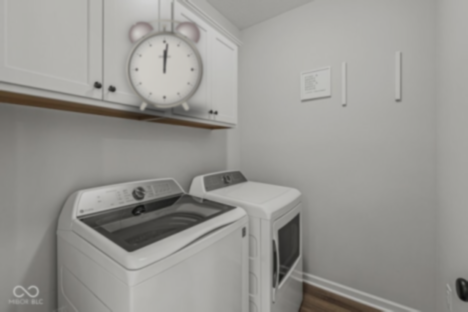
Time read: 12:01
